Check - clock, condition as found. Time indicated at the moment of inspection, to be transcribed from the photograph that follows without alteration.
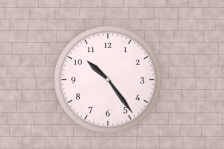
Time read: 10:24
